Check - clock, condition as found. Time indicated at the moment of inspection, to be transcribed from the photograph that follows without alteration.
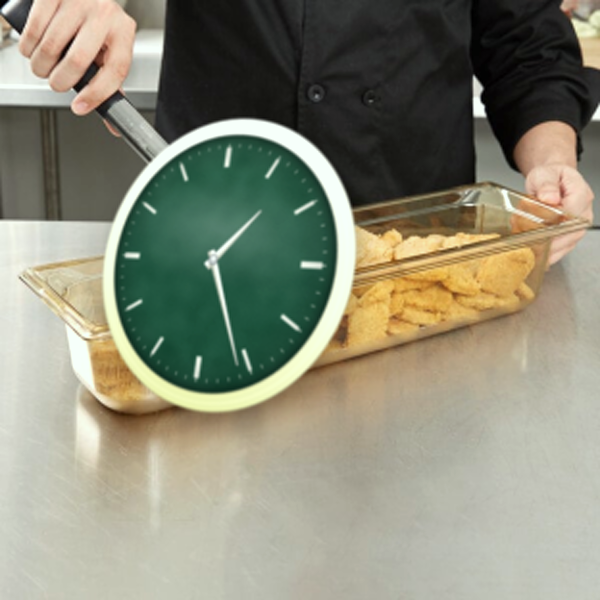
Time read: 1:26
